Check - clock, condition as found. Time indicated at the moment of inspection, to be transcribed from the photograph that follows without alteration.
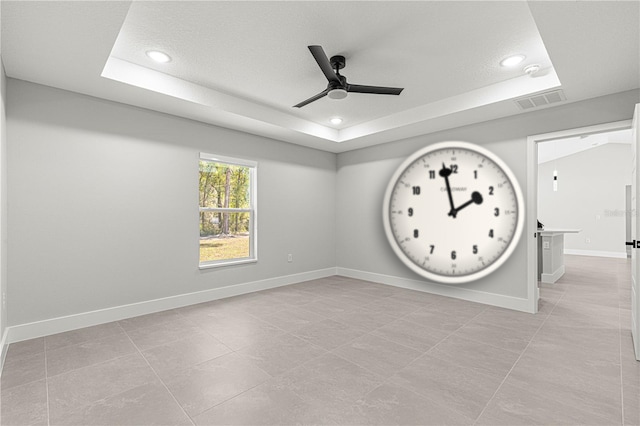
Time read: 1:58
